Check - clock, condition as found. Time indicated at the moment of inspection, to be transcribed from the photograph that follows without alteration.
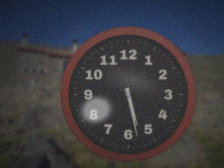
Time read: 5:28
